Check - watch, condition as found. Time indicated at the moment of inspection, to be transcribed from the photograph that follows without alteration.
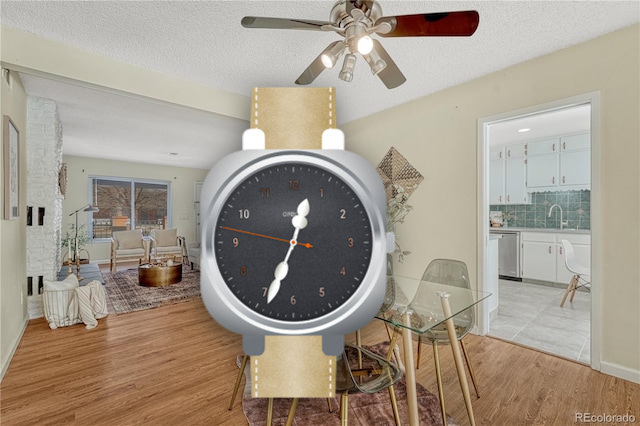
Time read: 12:33:47
